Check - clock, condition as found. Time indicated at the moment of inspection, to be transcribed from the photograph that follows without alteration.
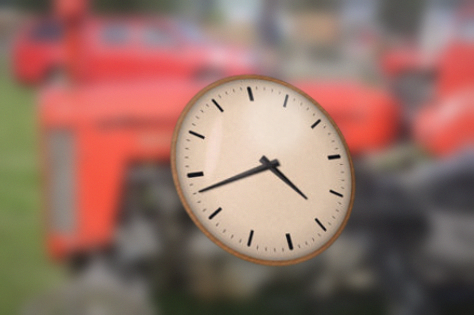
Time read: 4:43
